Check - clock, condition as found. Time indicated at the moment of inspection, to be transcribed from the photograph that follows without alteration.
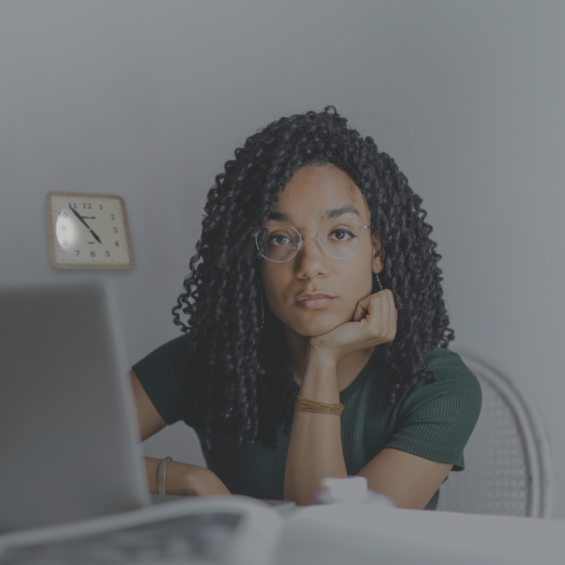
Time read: 4:54
